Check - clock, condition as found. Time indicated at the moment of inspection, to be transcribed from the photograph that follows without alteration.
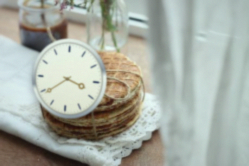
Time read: 3:39
